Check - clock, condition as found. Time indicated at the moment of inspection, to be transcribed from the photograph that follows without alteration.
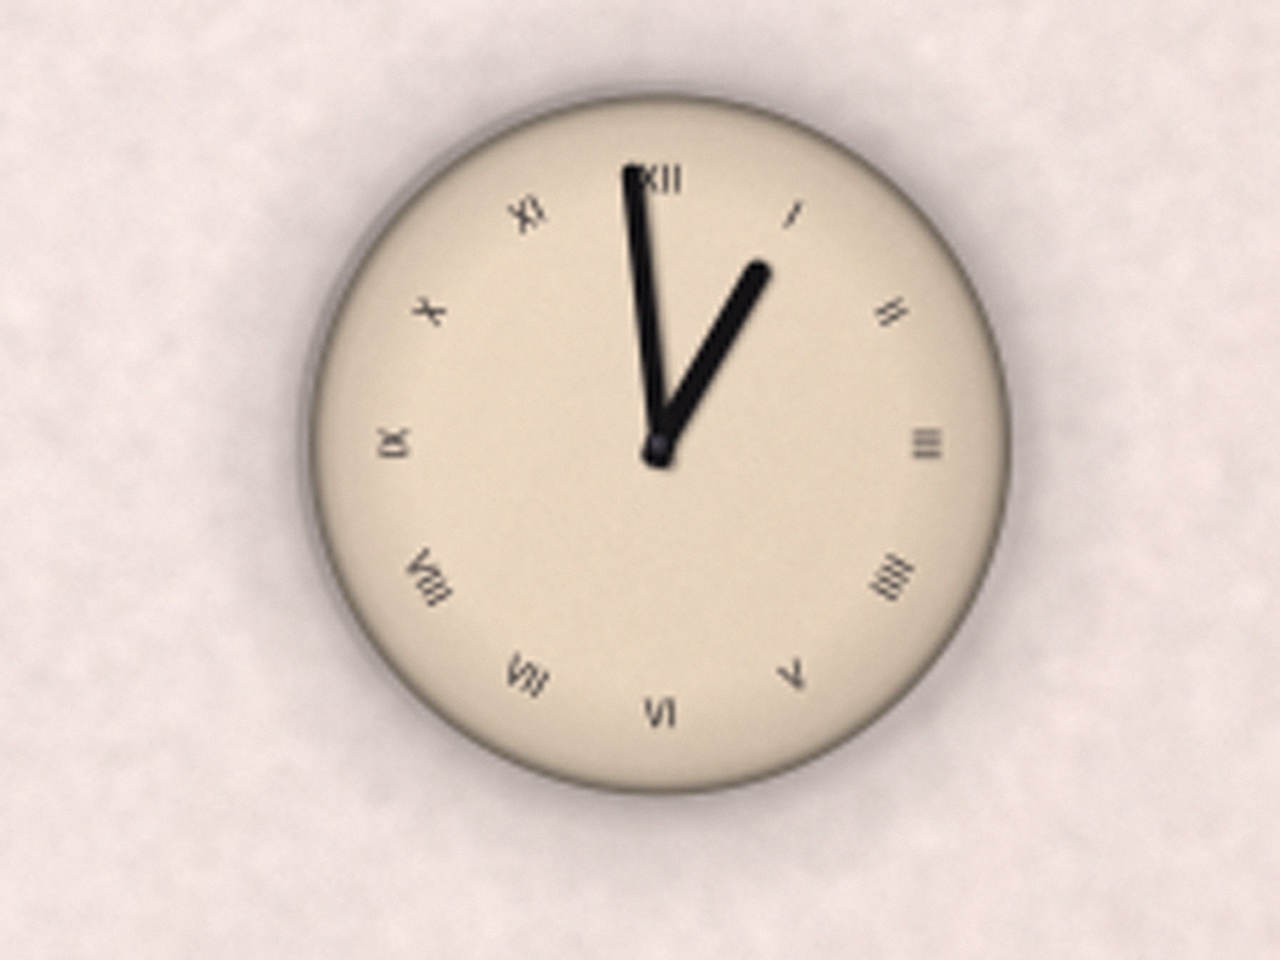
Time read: 12:59
